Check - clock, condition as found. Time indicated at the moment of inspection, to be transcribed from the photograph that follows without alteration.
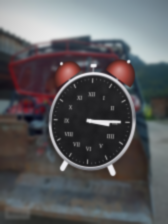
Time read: 3:15
